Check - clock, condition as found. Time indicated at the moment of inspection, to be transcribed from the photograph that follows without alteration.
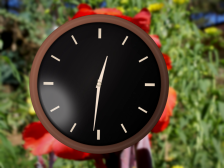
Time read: 12:31
